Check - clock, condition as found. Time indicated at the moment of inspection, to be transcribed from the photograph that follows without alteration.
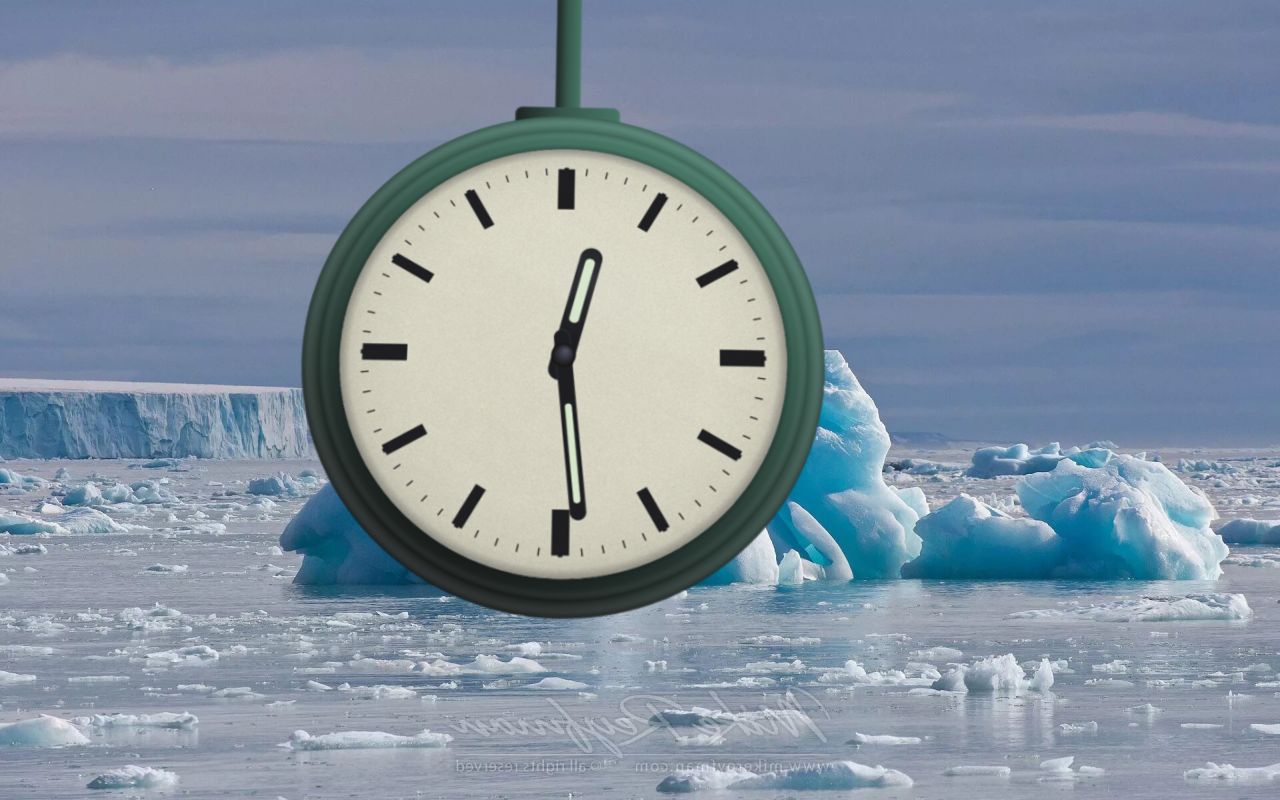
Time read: 12:29
